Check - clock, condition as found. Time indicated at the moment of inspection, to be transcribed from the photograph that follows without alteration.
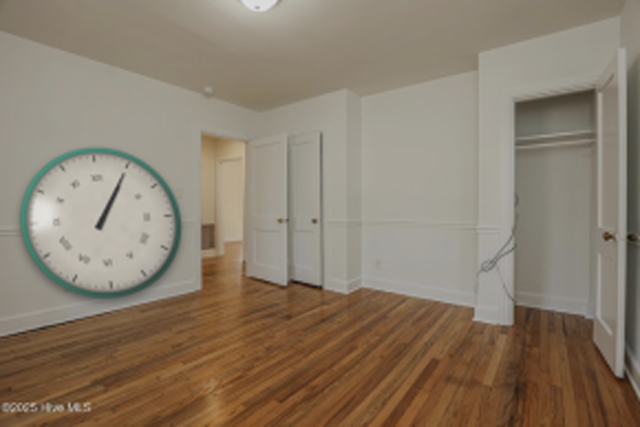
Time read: 1:05
